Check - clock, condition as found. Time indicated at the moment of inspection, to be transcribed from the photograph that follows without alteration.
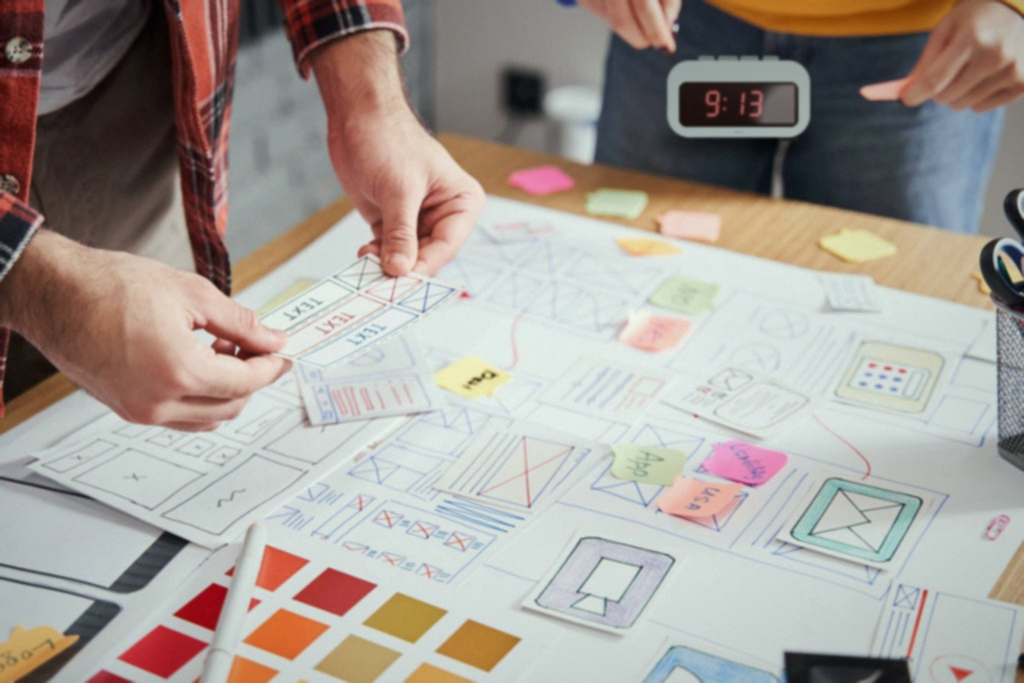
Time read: 9:13
